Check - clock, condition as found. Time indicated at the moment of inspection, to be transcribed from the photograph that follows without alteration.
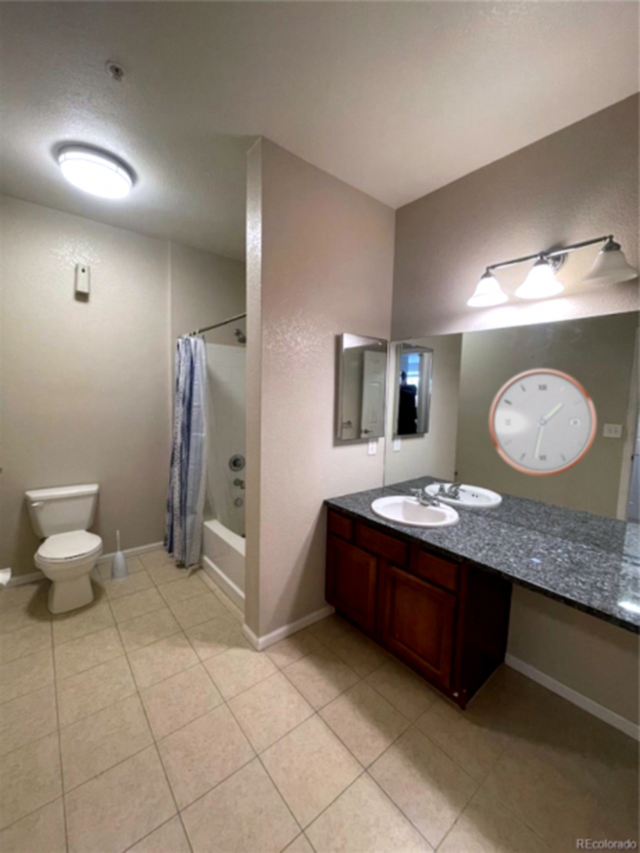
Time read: 1:32
